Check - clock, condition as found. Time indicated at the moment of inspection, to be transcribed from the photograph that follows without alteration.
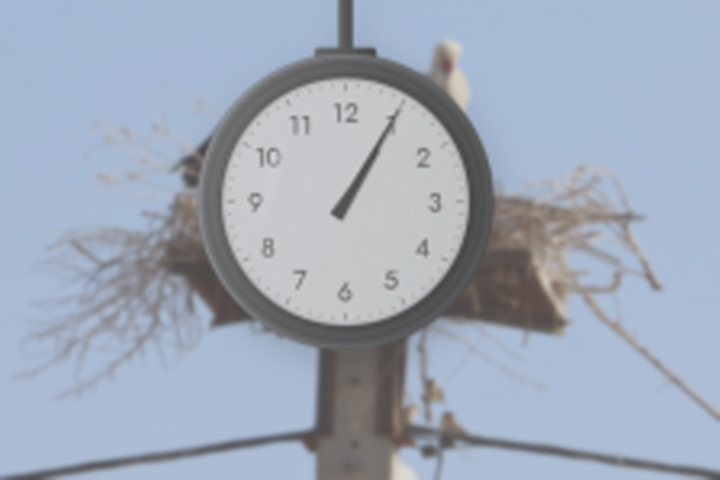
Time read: 1:05
